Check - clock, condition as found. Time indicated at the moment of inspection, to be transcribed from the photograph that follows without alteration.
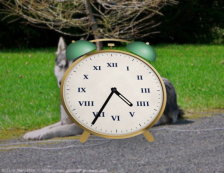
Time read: 4:35
